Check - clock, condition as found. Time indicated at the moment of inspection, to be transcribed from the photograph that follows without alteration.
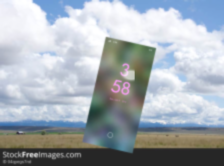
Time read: 3:58
